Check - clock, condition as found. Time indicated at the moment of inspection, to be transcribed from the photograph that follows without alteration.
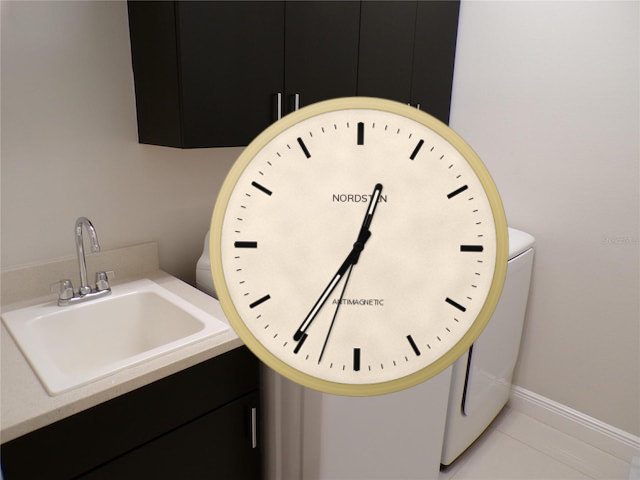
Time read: 12:35:33
